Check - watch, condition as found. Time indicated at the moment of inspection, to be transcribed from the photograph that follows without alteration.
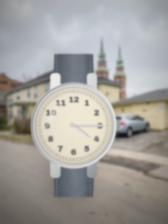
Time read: 4:15
